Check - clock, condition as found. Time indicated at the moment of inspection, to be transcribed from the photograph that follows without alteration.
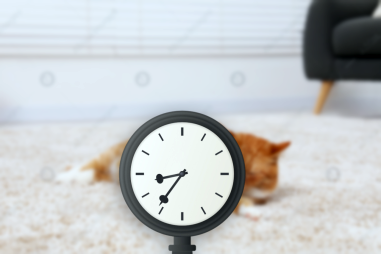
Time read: 8:36
